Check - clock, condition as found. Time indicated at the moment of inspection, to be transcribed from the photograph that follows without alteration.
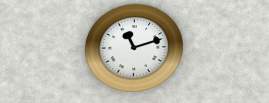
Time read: 11:12
